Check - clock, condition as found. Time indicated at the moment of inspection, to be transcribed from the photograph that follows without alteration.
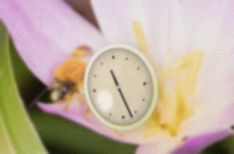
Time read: 11:27
